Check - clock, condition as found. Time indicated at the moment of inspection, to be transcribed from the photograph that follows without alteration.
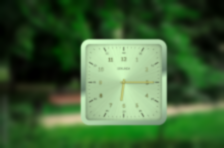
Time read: 6:15
